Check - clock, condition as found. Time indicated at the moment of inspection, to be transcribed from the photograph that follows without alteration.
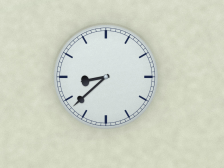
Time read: 8:38
